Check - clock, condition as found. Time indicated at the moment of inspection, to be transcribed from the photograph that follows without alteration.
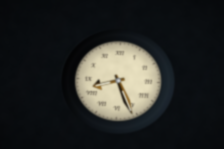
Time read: 8:26
